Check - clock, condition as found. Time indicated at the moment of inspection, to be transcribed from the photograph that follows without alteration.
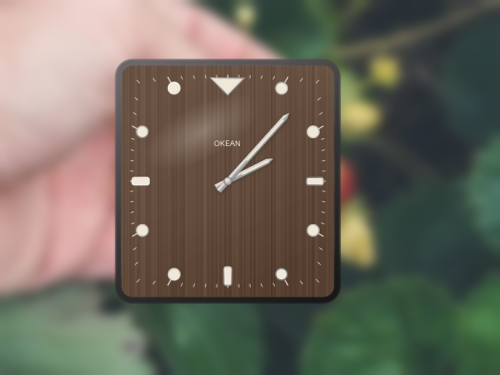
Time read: 2:07
